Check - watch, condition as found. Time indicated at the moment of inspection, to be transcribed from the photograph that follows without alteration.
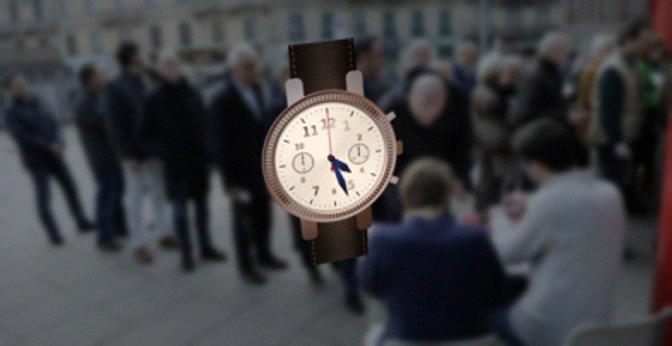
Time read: 4:27
